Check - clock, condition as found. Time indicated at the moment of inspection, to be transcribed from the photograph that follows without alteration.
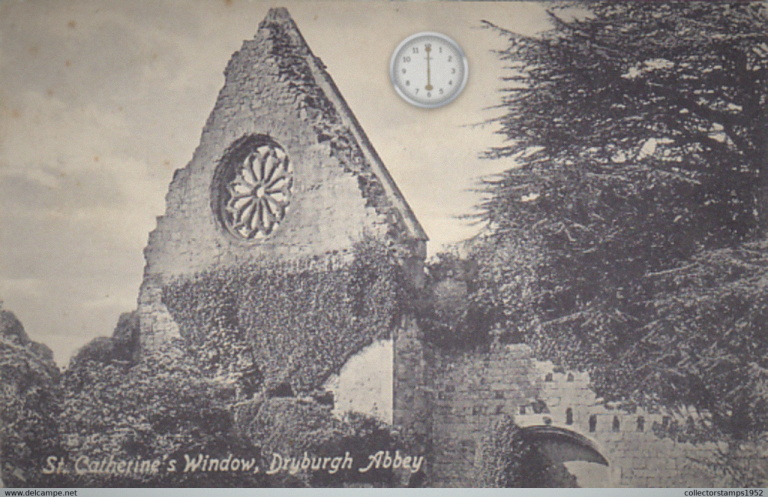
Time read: 6:00
